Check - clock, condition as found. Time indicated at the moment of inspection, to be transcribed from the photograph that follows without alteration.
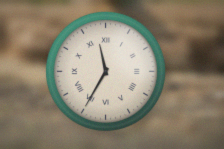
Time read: 11:35
